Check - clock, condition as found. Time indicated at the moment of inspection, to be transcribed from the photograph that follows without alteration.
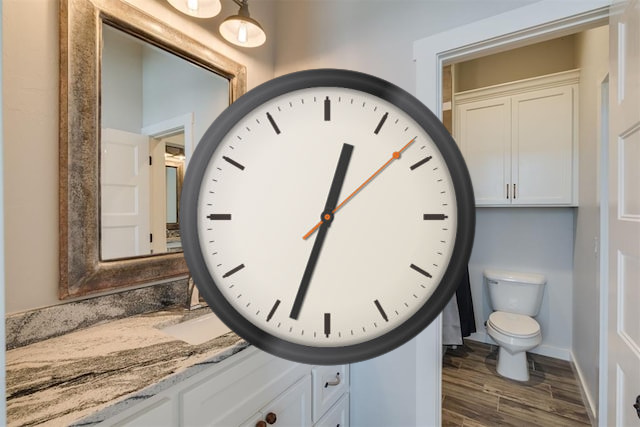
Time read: 12:33:08
